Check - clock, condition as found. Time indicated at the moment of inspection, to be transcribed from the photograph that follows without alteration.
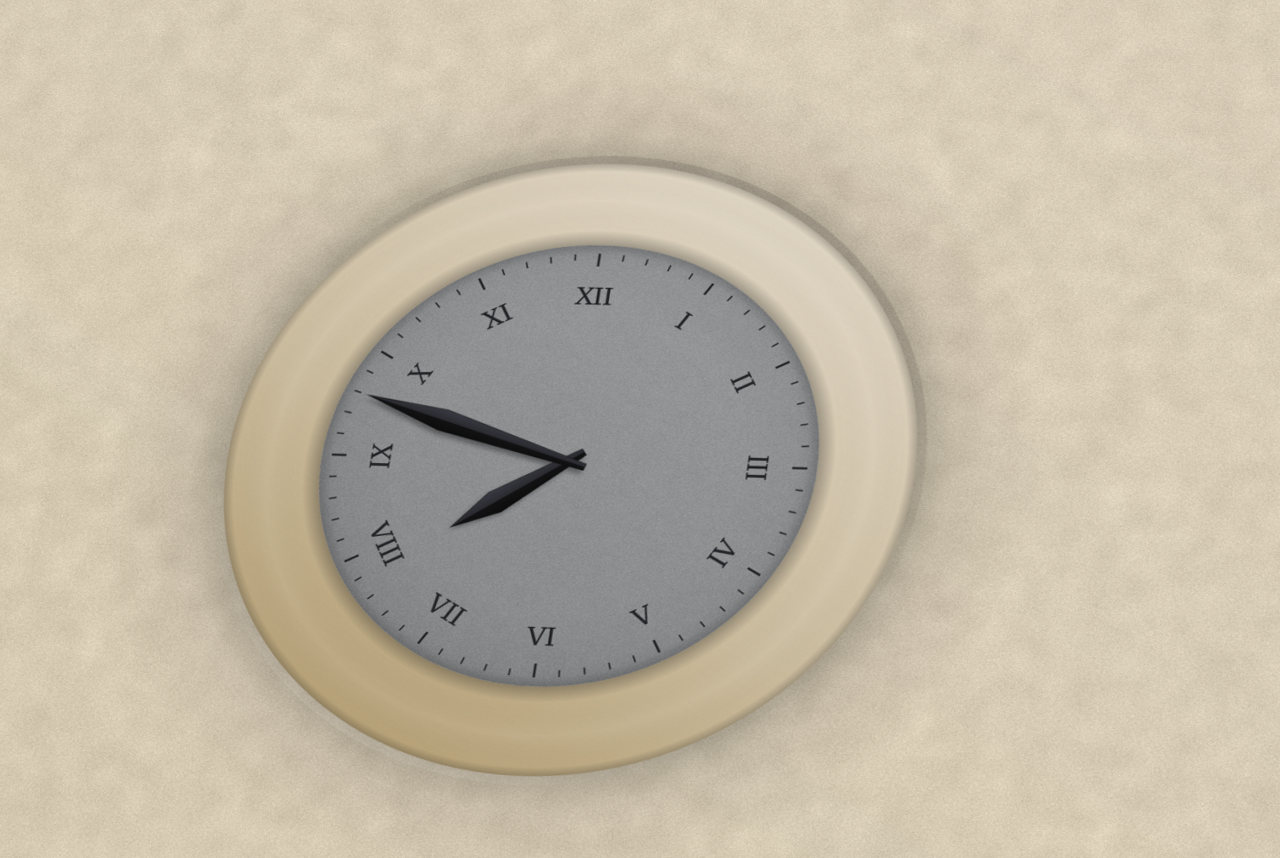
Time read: 7:48
